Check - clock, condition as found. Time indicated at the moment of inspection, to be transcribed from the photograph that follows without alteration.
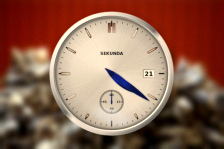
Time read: 4:21
